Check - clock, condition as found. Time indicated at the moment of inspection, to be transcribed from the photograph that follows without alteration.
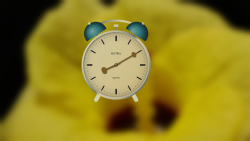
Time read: 8:10
